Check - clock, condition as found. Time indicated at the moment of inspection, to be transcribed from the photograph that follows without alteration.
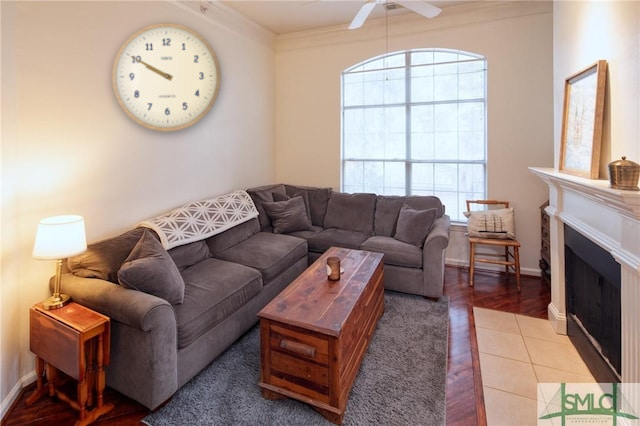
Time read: 9:50
